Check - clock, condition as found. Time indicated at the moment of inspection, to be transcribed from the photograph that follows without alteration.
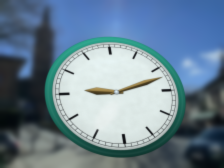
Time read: 9:12
